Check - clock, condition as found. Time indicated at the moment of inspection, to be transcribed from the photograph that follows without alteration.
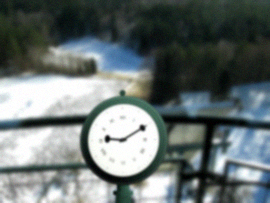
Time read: 9:10
